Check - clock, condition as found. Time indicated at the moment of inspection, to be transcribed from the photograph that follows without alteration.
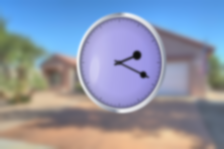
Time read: 2:19
